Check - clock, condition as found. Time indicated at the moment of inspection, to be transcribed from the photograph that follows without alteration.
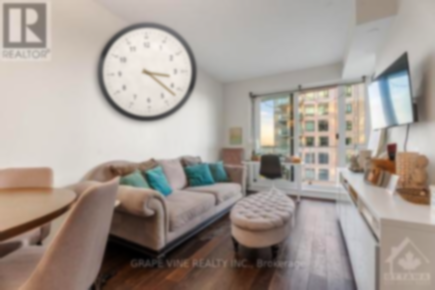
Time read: 3:22
